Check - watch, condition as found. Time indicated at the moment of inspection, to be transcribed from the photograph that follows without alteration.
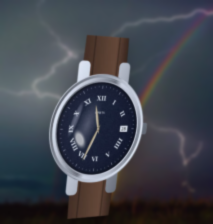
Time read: 11:34
